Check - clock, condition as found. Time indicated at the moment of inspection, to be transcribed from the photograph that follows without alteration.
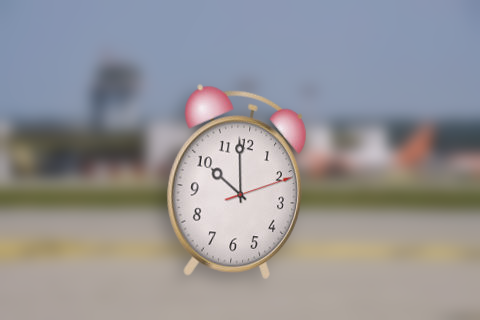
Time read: 9:58:11
